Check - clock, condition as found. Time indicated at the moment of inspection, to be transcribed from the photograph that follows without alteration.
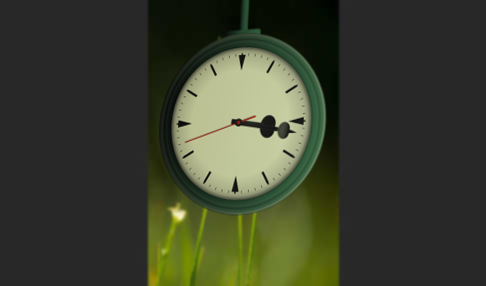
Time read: 3:16:42
